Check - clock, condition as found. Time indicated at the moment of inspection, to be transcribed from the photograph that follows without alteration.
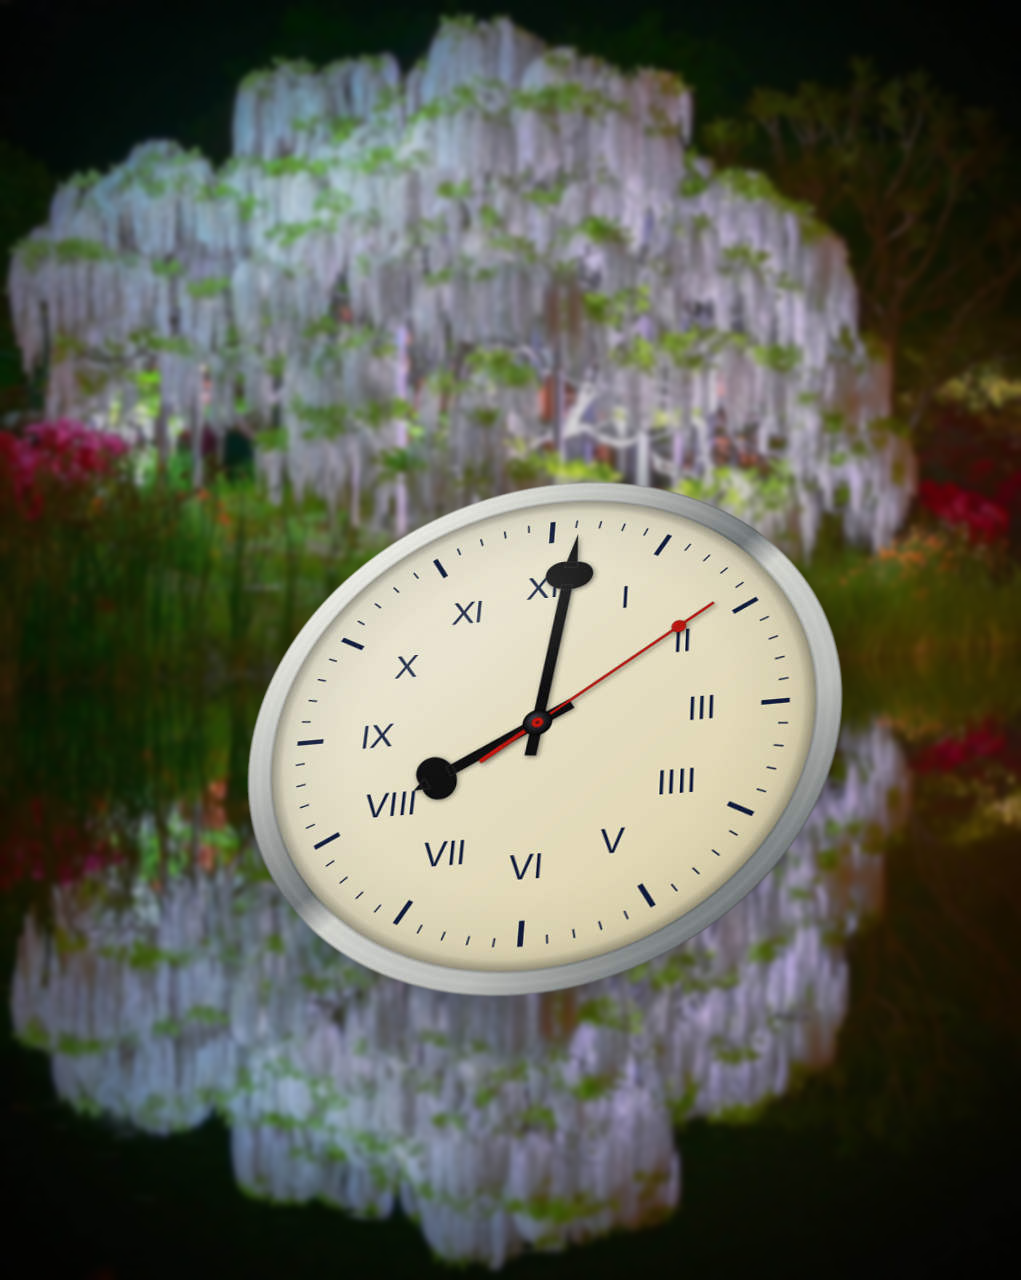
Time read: 8:01:09
